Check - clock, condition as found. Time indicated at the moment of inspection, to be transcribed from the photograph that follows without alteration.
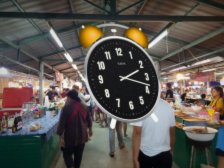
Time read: 2:18
